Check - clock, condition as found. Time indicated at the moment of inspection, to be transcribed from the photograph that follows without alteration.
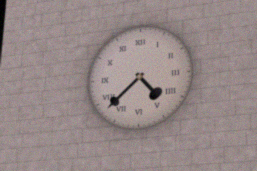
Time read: 4:38
